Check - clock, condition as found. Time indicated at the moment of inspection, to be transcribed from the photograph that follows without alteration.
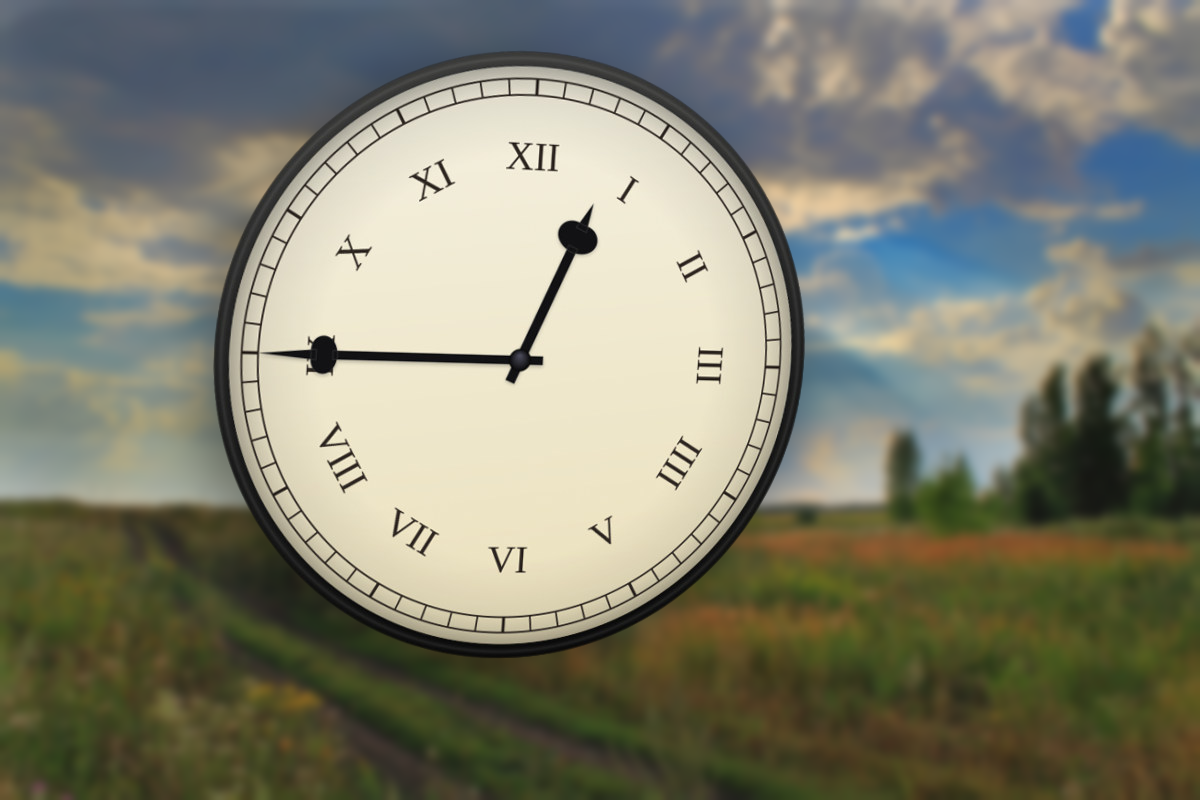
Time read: 12:45
